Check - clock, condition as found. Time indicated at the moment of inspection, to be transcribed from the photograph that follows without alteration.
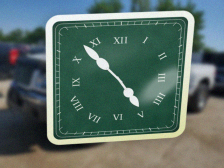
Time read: 4:53
